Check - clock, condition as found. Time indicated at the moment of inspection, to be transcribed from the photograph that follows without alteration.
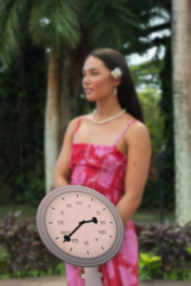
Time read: 2:38
